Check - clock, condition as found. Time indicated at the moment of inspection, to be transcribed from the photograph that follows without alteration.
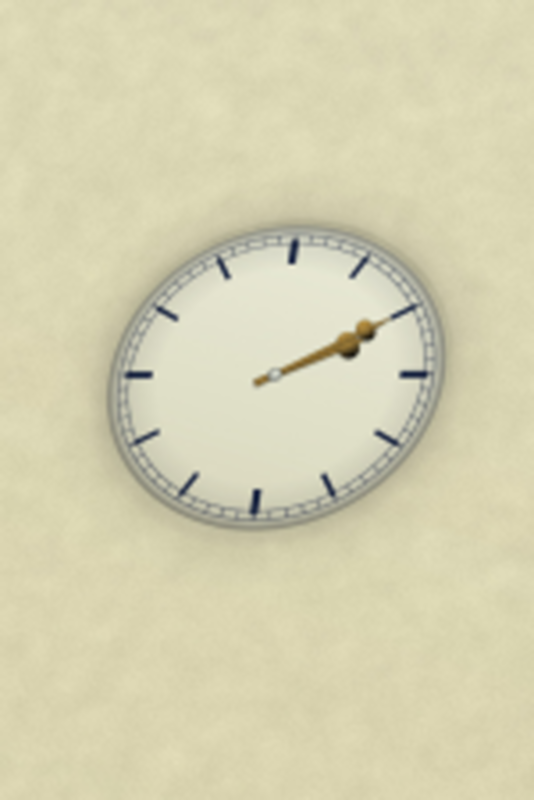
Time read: 2:10
